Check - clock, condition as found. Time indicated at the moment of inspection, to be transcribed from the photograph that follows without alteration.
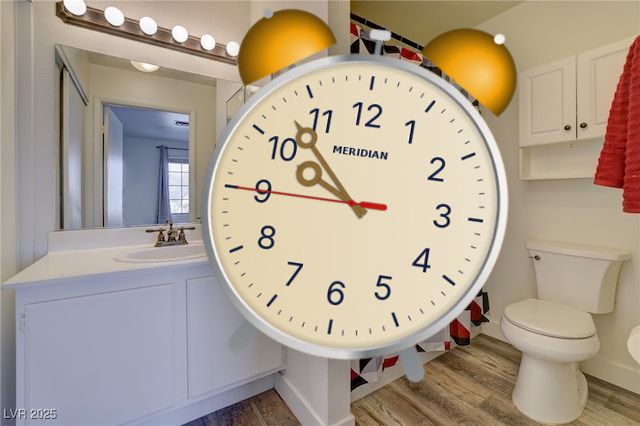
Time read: 9:52:45
